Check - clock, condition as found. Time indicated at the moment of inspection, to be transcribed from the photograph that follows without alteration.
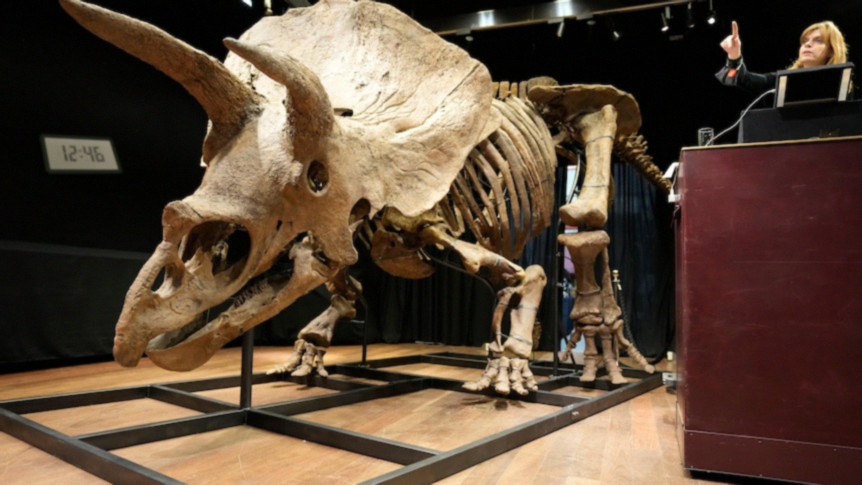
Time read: 12:46
